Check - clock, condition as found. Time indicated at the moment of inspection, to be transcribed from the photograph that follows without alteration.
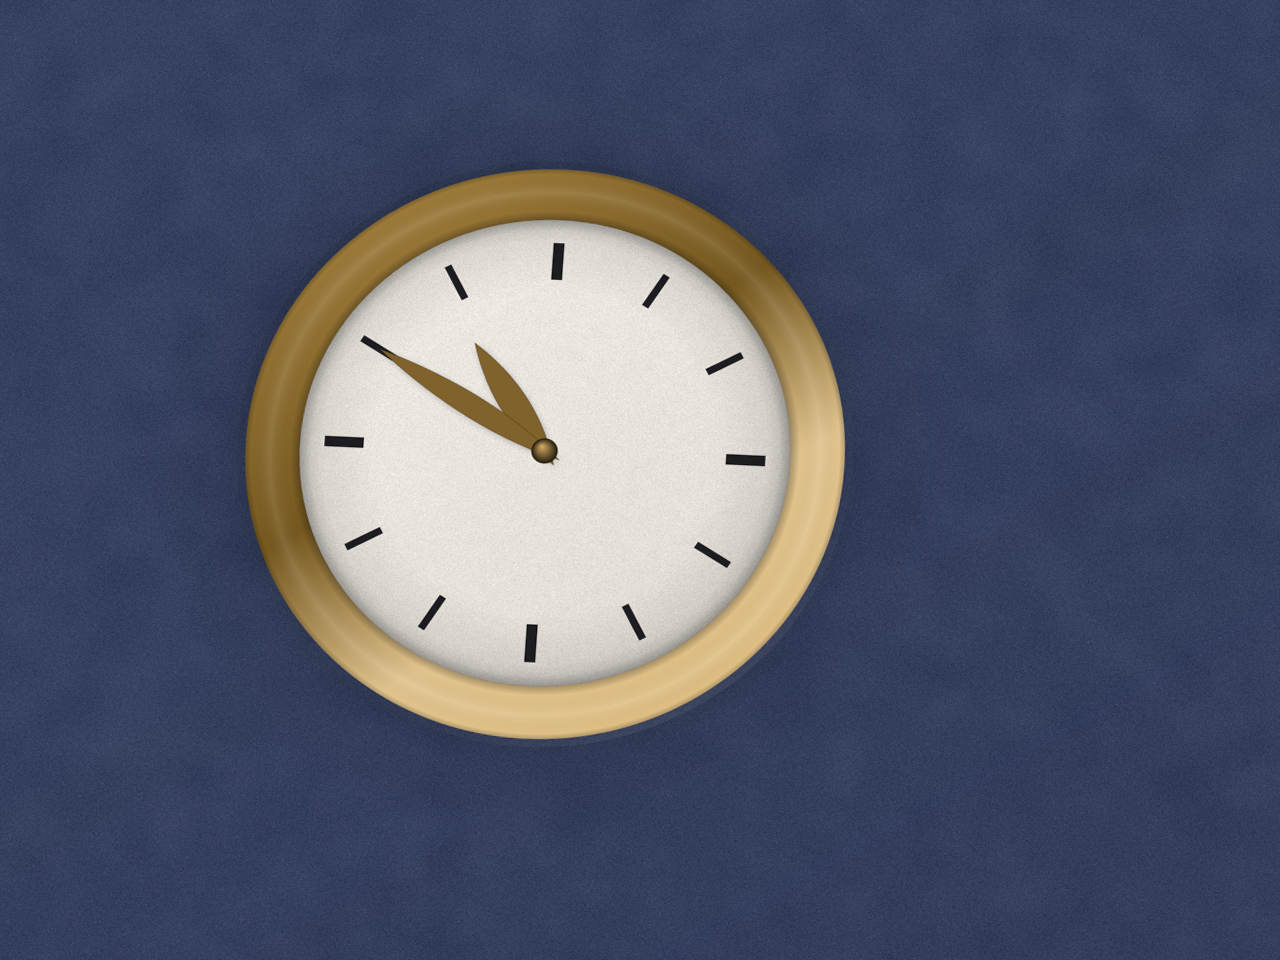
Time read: 10:50
